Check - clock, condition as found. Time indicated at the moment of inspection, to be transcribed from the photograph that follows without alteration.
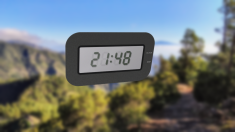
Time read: 21:48
